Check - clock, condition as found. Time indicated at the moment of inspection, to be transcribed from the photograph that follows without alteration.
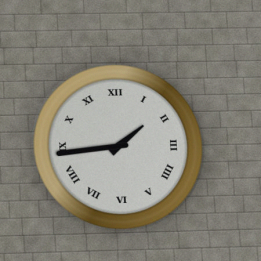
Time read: 1:44
